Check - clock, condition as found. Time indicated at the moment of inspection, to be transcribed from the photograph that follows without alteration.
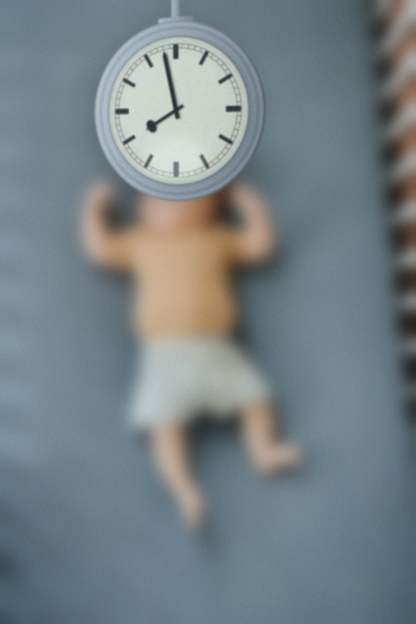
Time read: 7:58
